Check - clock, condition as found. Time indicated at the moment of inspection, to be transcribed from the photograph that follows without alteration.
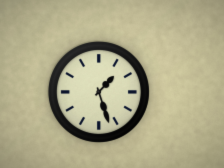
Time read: 1:27
